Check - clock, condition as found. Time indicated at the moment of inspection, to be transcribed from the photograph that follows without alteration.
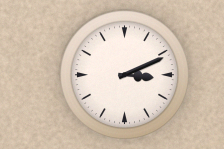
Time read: 3:11
